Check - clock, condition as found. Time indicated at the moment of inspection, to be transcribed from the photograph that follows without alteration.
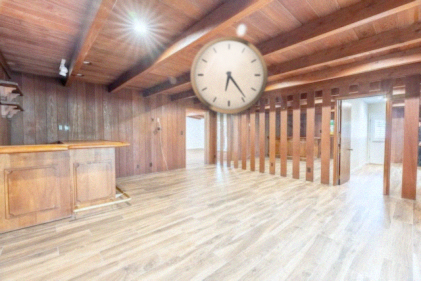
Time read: 6:24
